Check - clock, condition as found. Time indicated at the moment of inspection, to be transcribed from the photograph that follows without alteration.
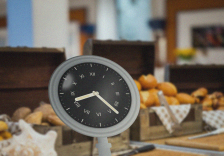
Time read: 8:23
